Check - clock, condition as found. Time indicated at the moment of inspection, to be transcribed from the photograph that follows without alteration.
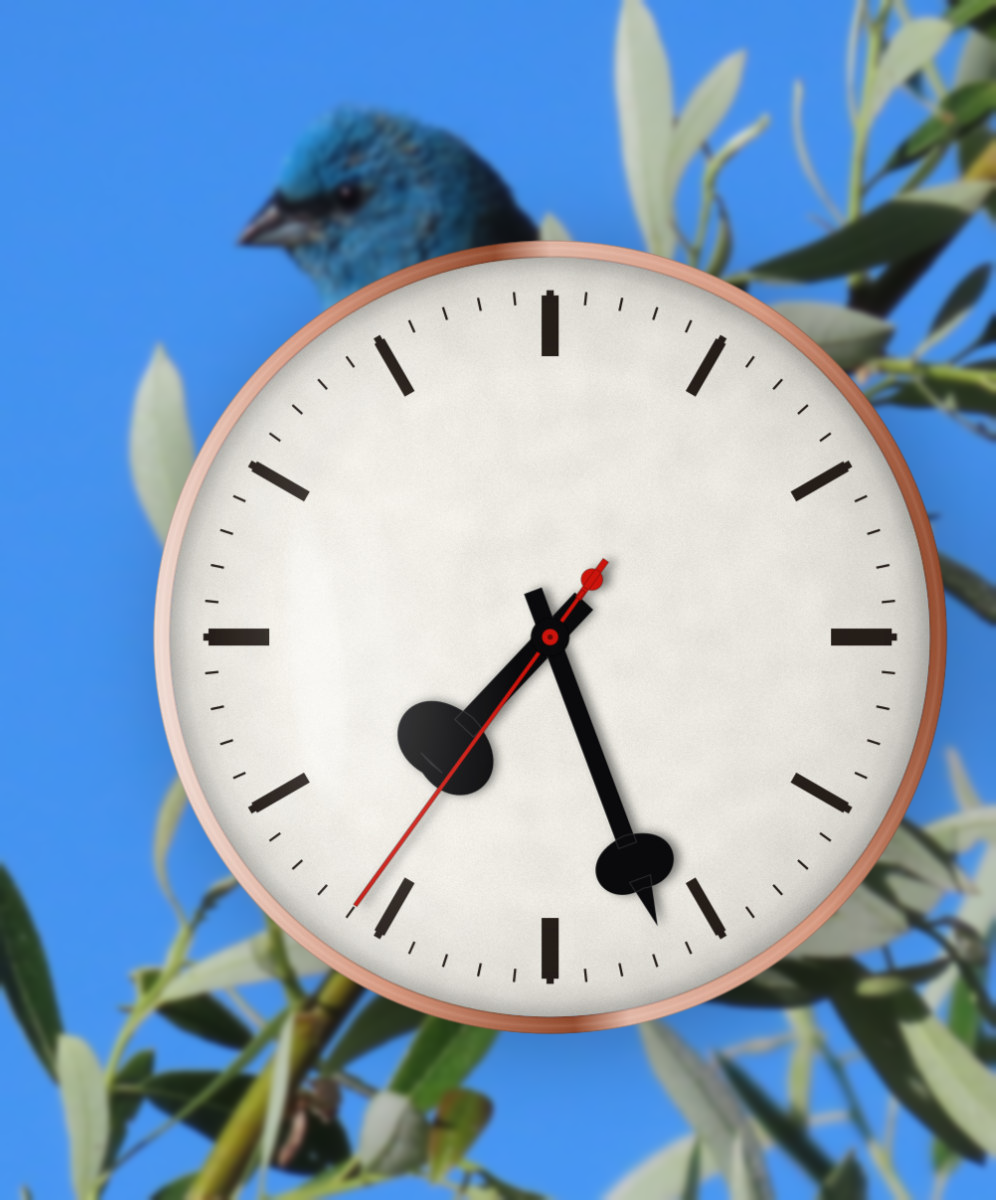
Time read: 7:26:36
